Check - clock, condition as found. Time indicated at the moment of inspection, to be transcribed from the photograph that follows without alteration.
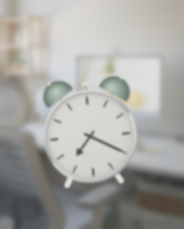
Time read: 7:20
